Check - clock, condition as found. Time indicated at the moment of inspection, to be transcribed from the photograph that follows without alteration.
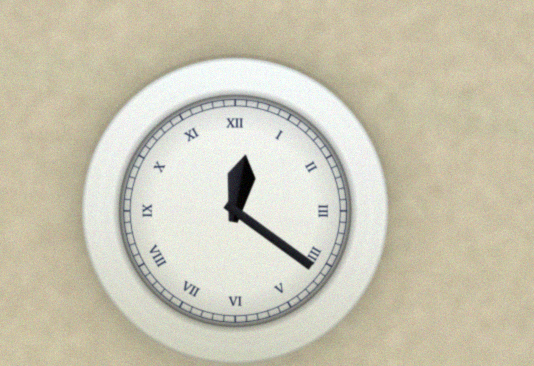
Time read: 12:21
